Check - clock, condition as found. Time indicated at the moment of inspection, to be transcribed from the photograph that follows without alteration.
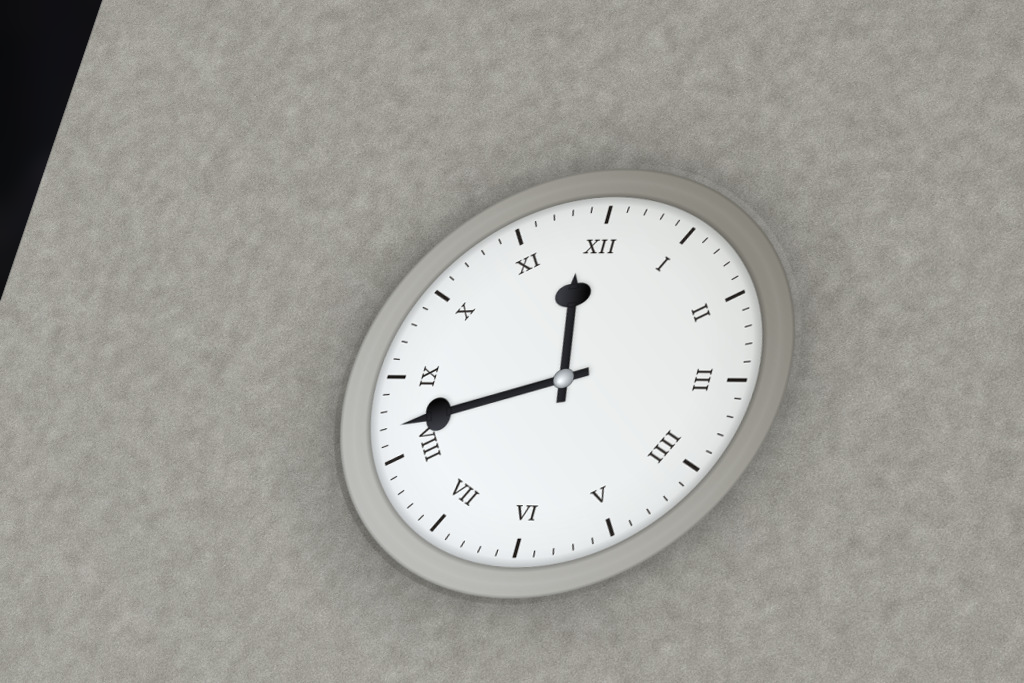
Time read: 11:42
